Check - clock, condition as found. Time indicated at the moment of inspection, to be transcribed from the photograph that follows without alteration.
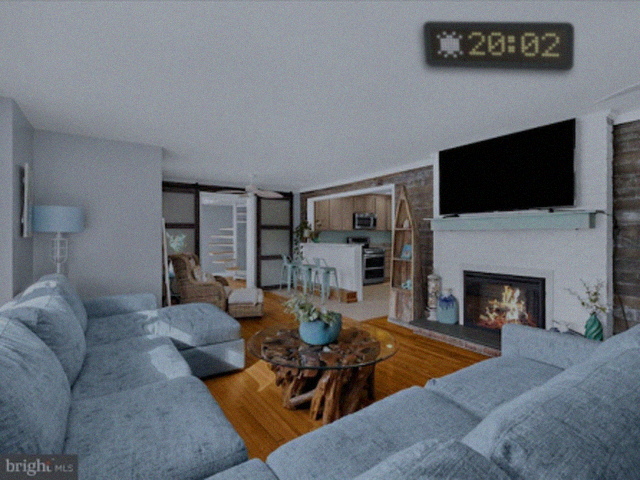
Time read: 20:02
